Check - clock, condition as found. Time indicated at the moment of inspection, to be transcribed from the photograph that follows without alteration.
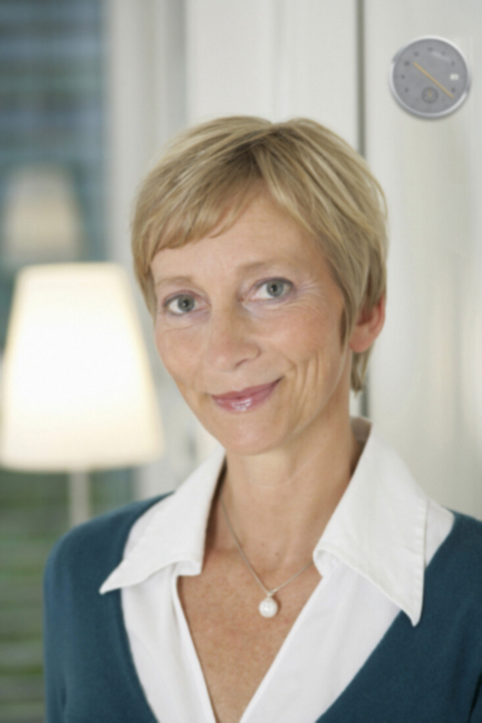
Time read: 10:22
